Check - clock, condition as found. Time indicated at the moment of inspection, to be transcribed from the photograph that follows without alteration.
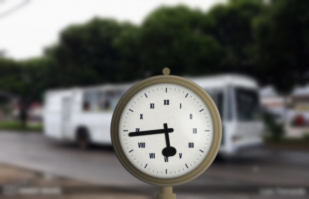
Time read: 5:44
